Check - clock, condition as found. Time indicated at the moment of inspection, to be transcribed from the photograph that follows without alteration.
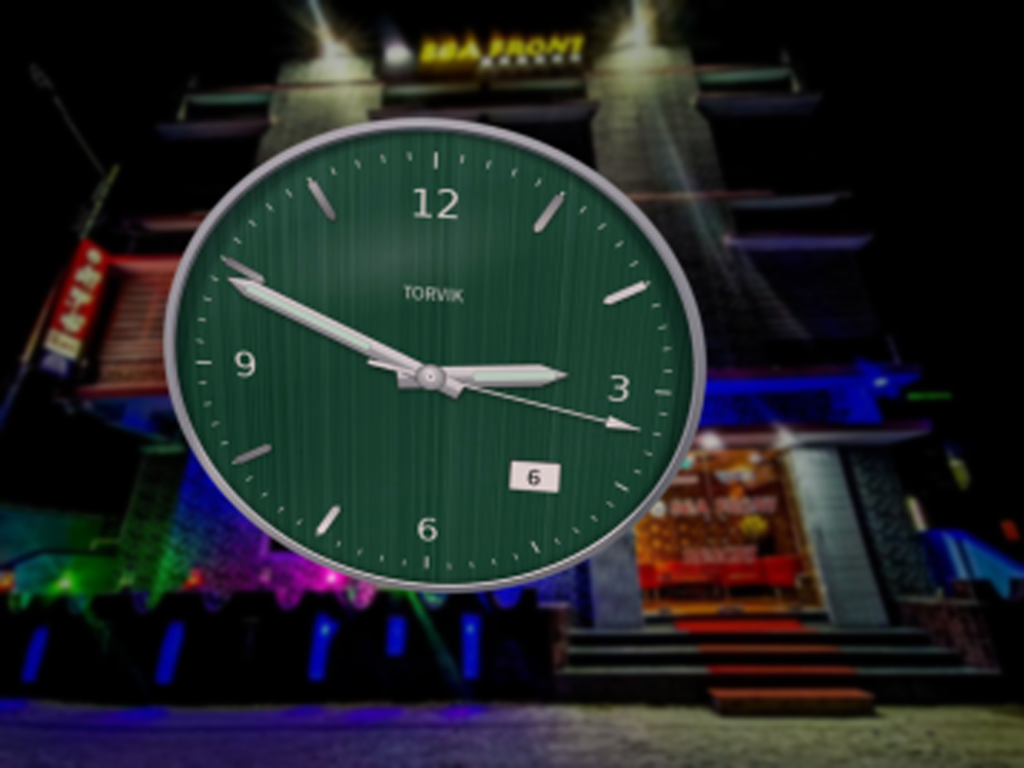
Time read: 2:49:17
